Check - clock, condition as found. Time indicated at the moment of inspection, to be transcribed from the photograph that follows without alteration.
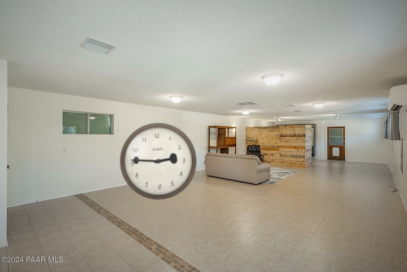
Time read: 2:46
